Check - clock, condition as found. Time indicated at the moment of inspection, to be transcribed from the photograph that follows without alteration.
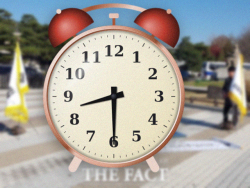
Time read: 8:30
